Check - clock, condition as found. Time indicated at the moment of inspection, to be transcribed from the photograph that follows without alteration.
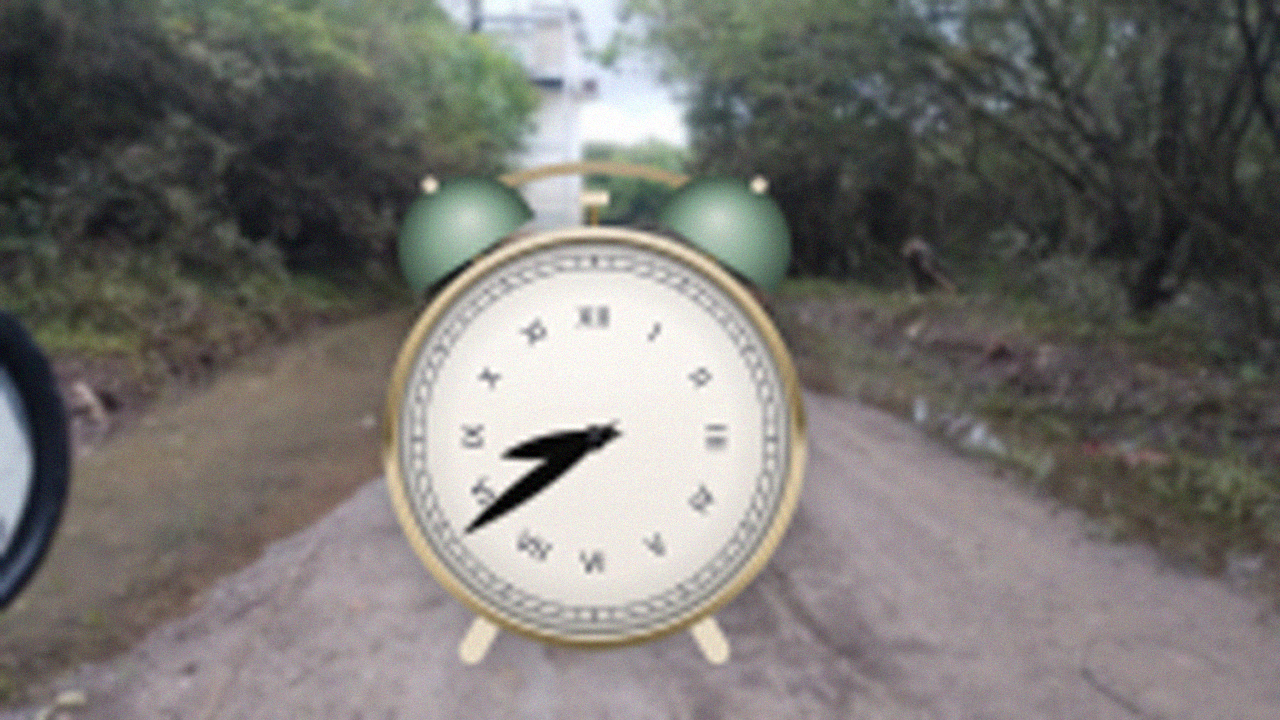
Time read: 8:39
